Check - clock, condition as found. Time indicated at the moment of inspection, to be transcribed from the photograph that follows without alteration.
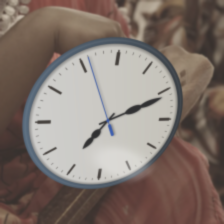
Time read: 7:10:56
